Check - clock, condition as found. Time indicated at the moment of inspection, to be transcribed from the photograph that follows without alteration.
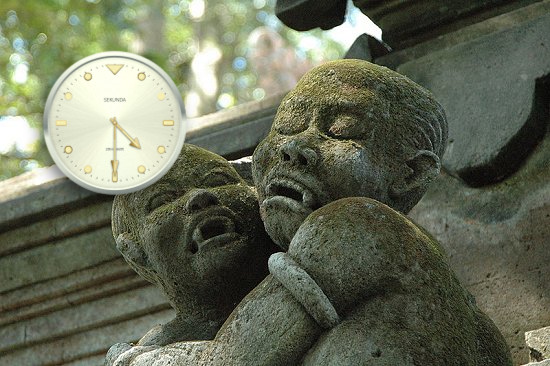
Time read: 4:30
